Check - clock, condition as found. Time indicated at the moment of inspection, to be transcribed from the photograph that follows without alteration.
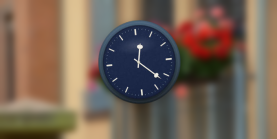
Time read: 12:22
